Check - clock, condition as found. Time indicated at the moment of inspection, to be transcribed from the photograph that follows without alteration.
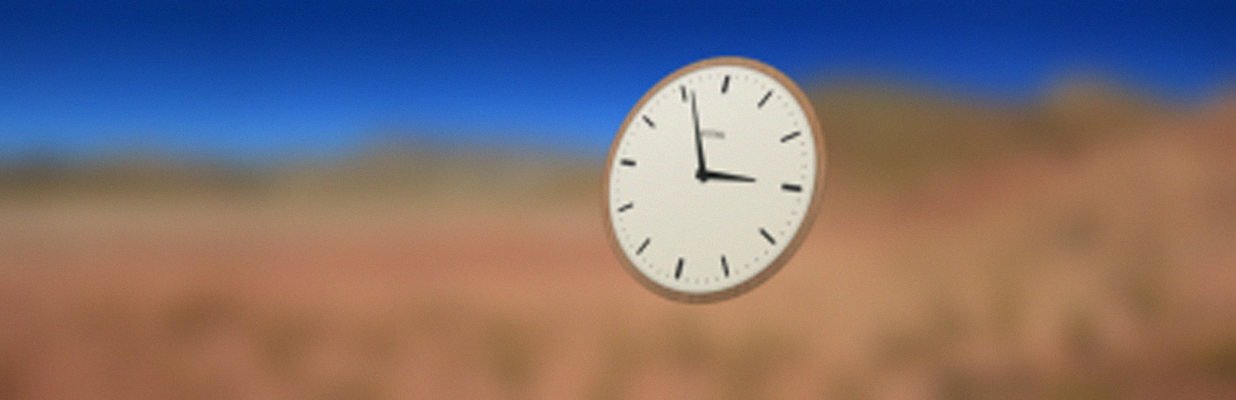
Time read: 2:56
